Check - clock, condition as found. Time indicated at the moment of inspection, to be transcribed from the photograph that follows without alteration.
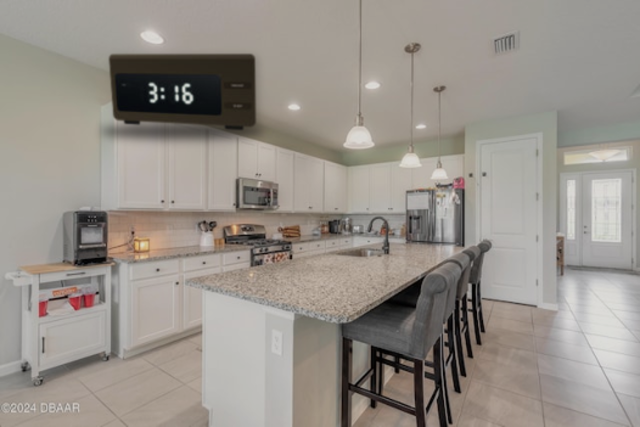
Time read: 3:16
